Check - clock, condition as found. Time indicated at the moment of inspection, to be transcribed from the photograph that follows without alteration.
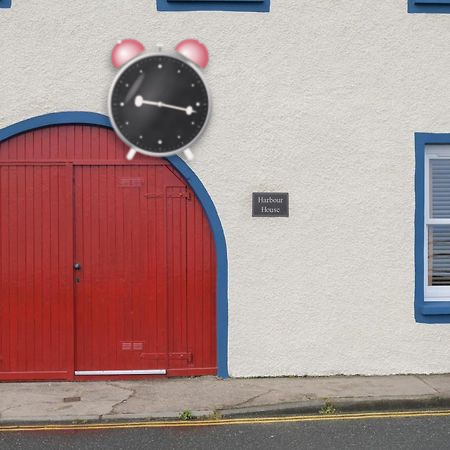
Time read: 9:17
